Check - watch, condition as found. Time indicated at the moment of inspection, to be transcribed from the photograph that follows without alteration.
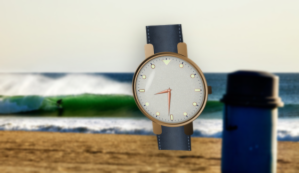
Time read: 8:31
